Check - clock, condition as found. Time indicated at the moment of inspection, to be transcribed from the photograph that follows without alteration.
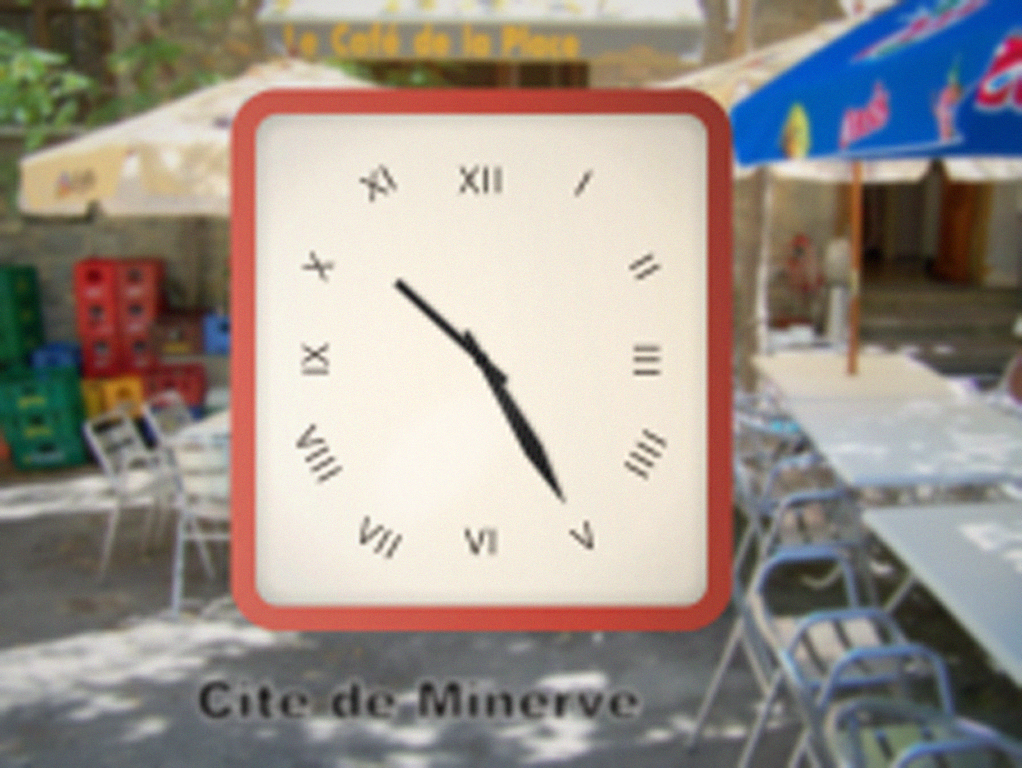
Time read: 10:25
